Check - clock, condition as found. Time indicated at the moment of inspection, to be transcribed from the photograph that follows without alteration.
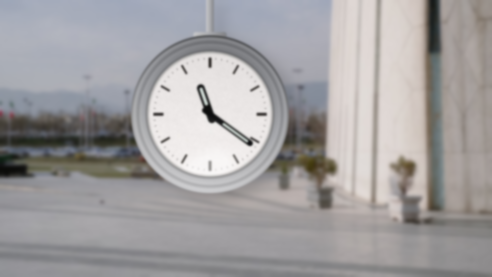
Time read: 11:21
